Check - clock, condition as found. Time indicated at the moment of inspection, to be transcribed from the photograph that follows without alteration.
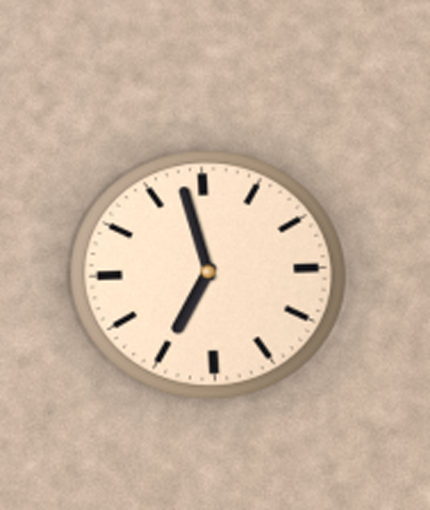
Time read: 6:58
